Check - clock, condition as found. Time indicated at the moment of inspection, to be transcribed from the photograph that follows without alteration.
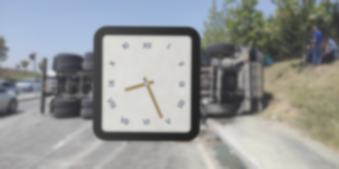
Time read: 8:26
